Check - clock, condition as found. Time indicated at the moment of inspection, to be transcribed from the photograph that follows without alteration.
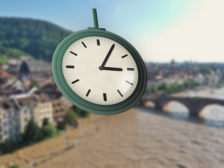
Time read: 3:05
